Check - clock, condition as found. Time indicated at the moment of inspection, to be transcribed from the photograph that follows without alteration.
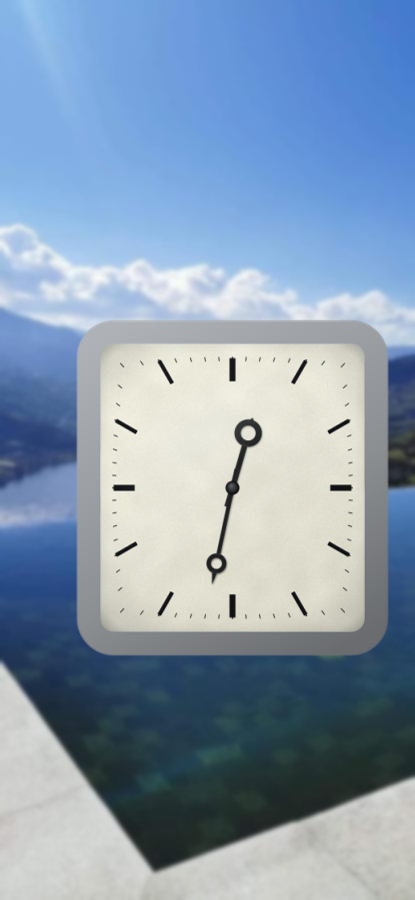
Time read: 12:32
